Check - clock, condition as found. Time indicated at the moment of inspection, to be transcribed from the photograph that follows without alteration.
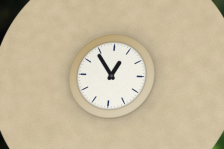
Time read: 12:54
